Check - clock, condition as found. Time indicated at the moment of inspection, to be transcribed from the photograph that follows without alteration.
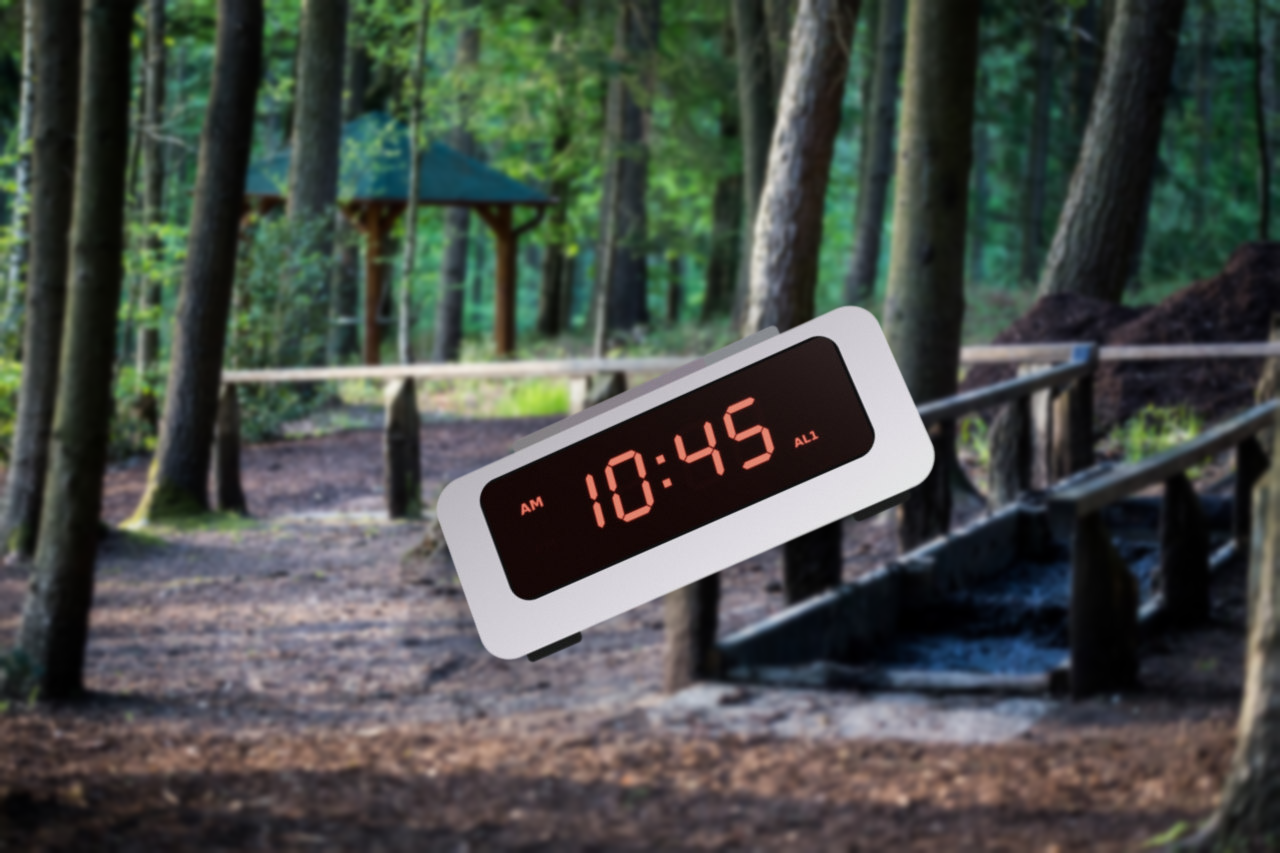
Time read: 10:45
